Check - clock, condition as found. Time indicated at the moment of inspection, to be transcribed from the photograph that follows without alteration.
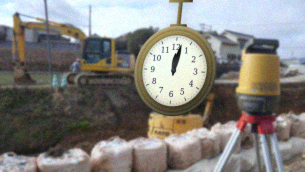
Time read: 12:02
